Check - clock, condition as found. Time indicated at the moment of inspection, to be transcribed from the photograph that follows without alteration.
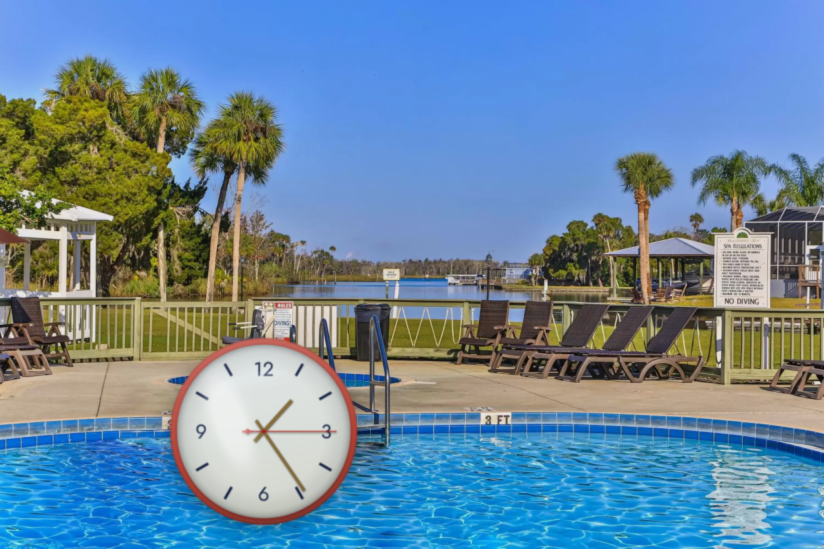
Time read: 1:24:15
